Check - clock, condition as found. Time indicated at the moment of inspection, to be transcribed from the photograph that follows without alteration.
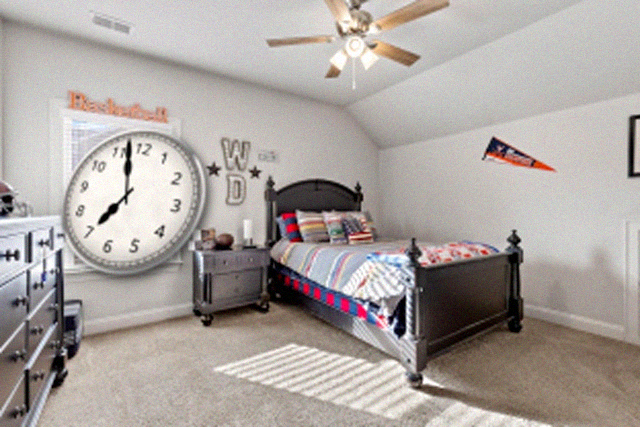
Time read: 6:57
